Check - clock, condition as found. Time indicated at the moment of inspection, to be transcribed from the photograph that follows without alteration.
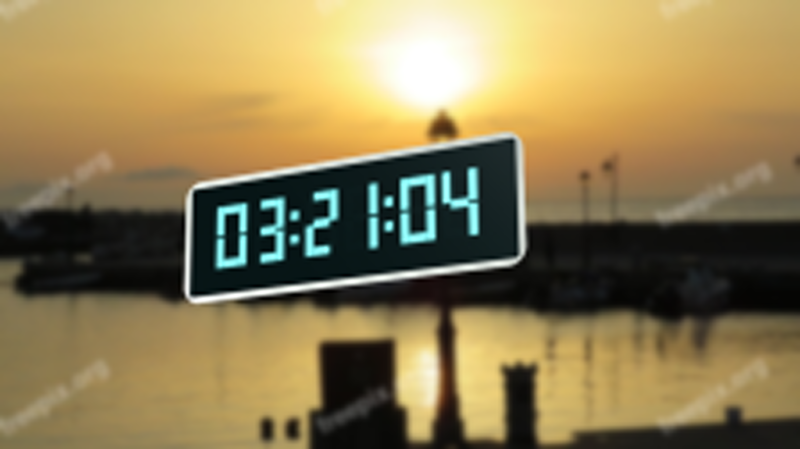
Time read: 3:21:04
